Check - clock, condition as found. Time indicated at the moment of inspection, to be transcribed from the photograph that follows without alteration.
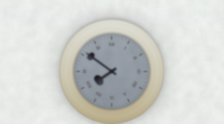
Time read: 7:51
